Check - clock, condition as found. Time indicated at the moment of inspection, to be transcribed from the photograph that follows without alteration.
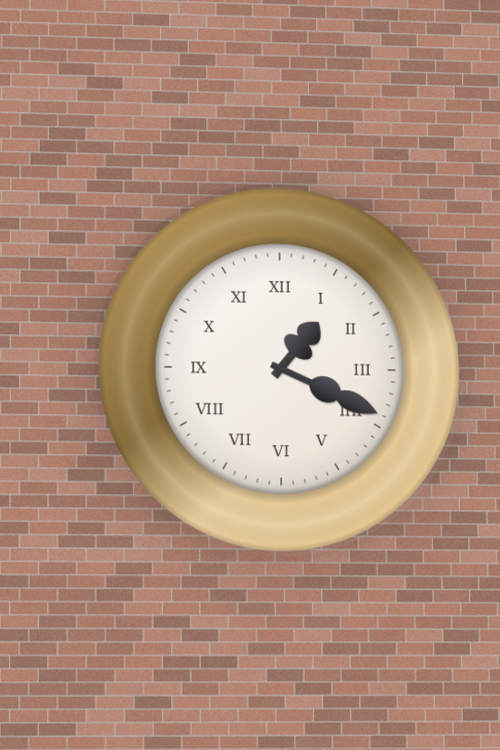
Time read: 1:19
